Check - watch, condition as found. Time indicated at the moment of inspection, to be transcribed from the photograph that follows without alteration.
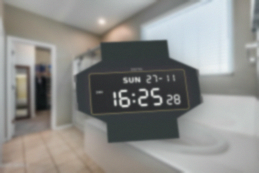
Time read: 16:25
